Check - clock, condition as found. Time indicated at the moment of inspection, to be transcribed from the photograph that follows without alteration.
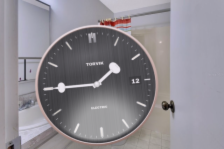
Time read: 1:45
